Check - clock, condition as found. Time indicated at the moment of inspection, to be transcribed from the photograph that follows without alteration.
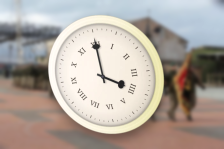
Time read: 4:00
